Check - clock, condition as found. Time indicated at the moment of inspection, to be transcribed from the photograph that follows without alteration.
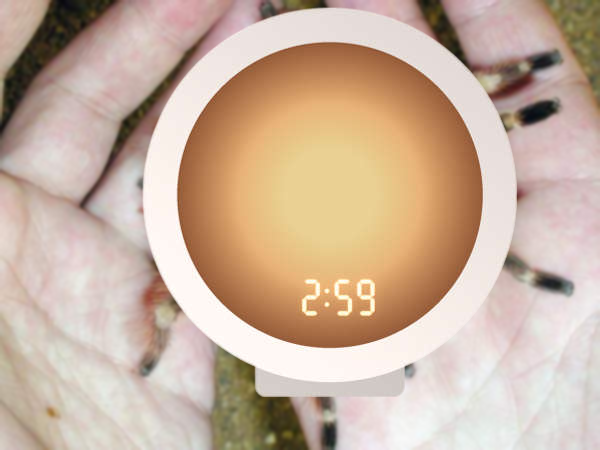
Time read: 2:59
